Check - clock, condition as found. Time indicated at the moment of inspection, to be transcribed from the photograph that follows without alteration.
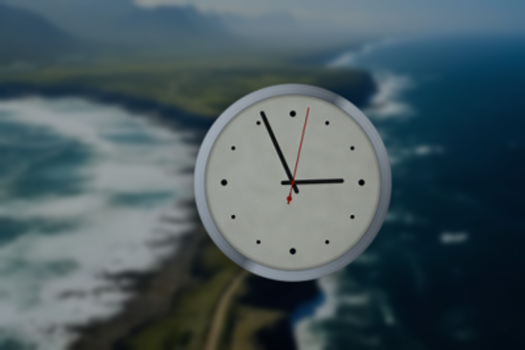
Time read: 2:56:02
